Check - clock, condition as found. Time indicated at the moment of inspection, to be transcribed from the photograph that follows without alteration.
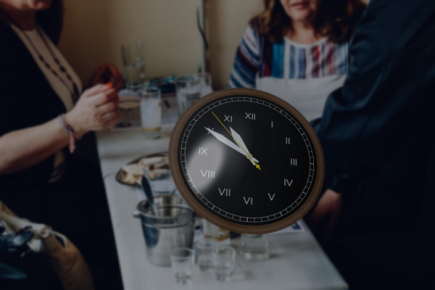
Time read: 10:49:53
